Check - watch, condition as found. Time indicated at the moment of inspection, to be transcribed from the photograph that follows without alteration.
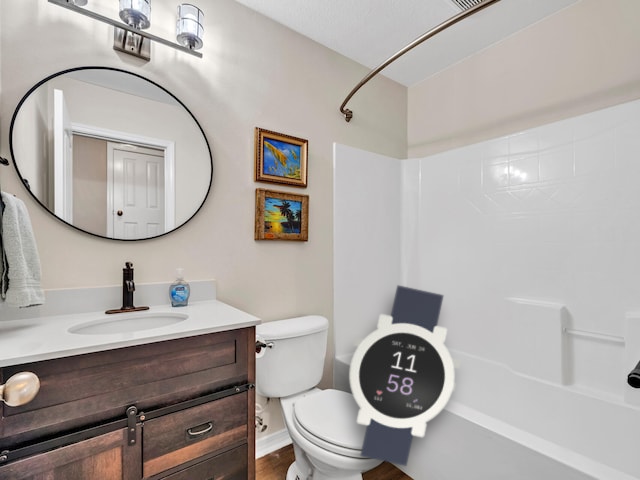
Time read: 11:58
